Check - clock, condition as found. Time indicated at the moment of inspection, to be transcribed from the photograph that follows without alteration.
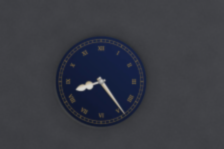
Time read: 8:24
